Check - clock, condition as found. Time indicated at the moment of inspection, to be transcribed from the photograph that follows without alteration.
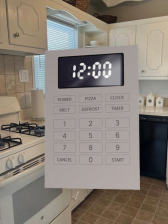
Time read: 12:00
